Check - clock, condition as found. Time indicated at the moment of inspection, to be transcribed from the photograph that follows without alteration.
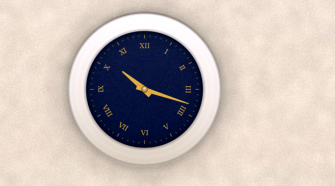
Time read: 10:18
